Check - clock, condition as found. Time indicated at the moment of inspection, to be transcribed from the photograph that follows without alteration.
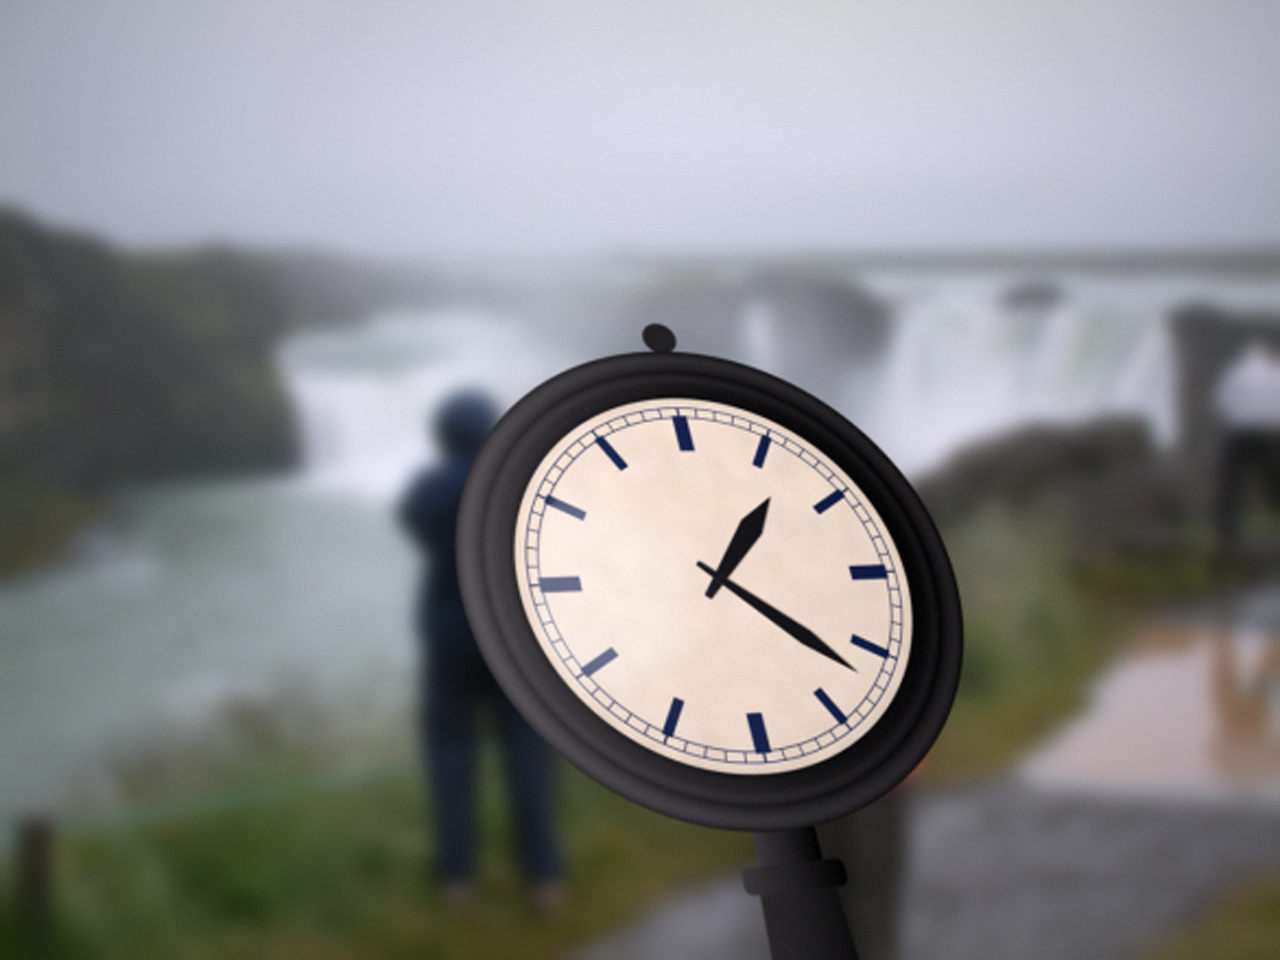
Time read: 1:22
